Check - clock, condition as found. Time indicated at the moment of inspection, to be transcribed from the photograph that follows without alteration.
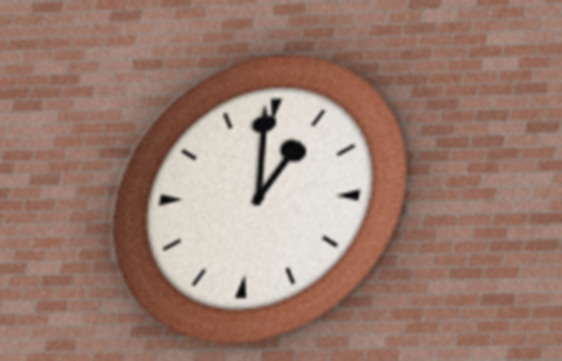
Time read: 12:59
